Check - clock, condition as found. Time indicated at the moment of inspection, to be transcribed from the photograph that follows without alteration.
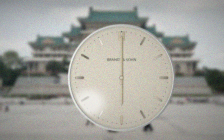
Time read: 6:00
